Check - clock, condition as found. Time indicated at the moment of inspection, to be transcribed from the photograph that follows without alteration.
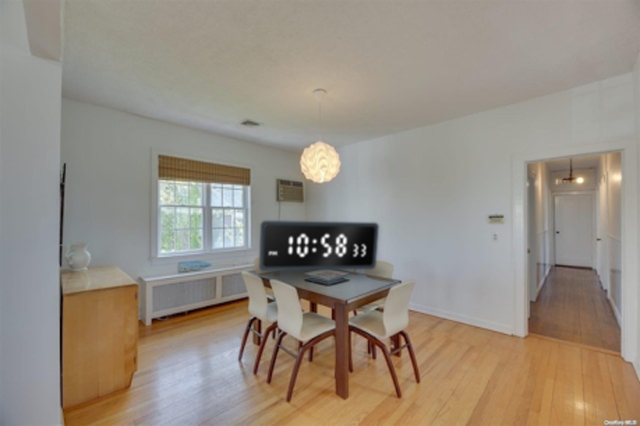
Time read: 10:58:33
